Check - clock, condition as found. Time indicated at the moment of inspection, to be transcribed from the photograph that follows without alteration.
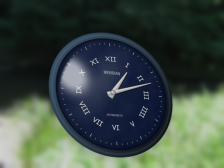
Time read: 1:12
